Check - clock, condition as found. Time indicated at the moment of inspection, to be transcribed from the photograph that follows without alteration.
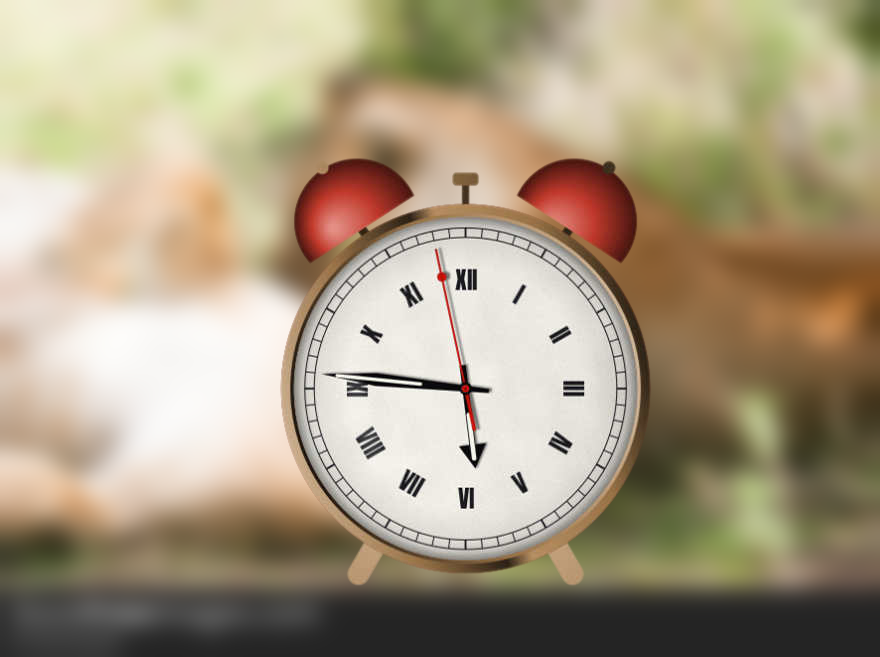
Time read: 5:45:58
